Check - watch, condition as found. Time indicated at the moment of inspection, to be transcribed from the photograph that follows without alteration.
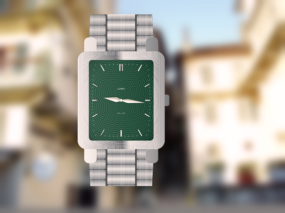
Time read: 9:16
